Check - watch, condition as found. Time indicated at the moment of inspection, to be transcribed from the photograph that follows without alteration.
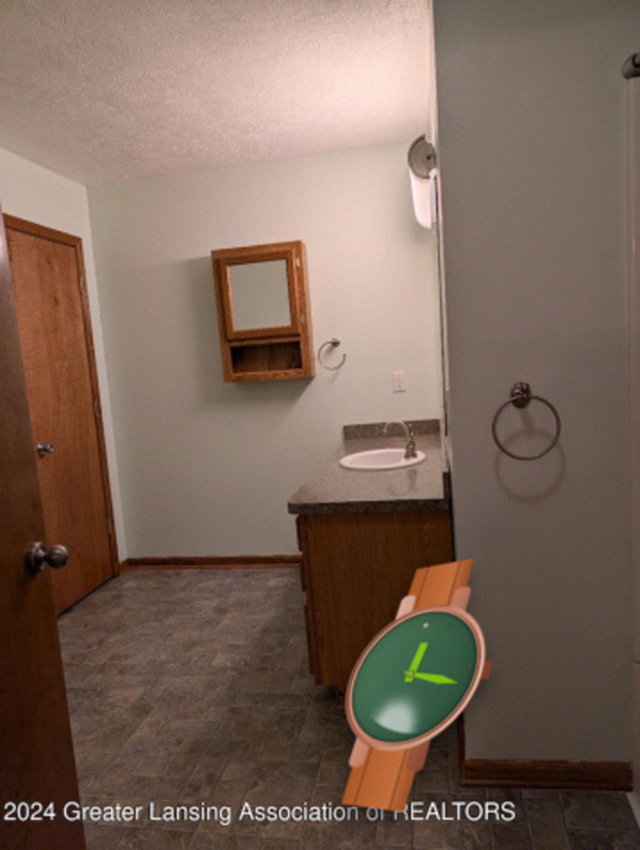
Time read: 12:17
